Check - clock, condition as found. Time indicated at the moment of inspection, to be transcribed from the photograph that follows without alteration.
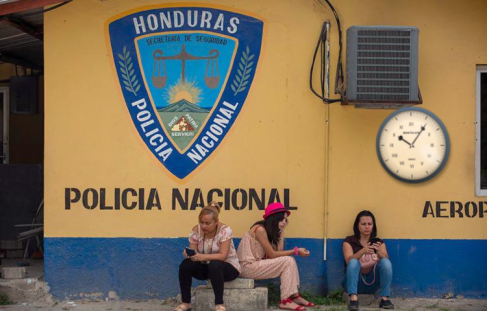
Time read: 10:06
